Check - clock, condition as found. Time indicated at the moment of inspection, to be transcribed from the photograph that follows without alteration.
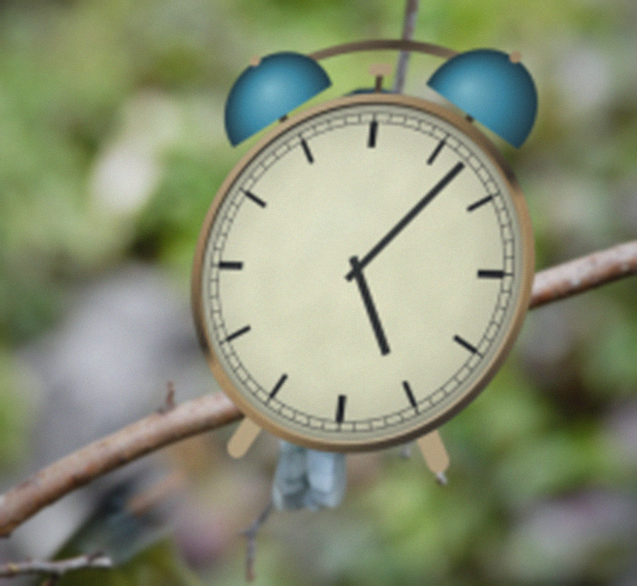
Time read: 5:07
